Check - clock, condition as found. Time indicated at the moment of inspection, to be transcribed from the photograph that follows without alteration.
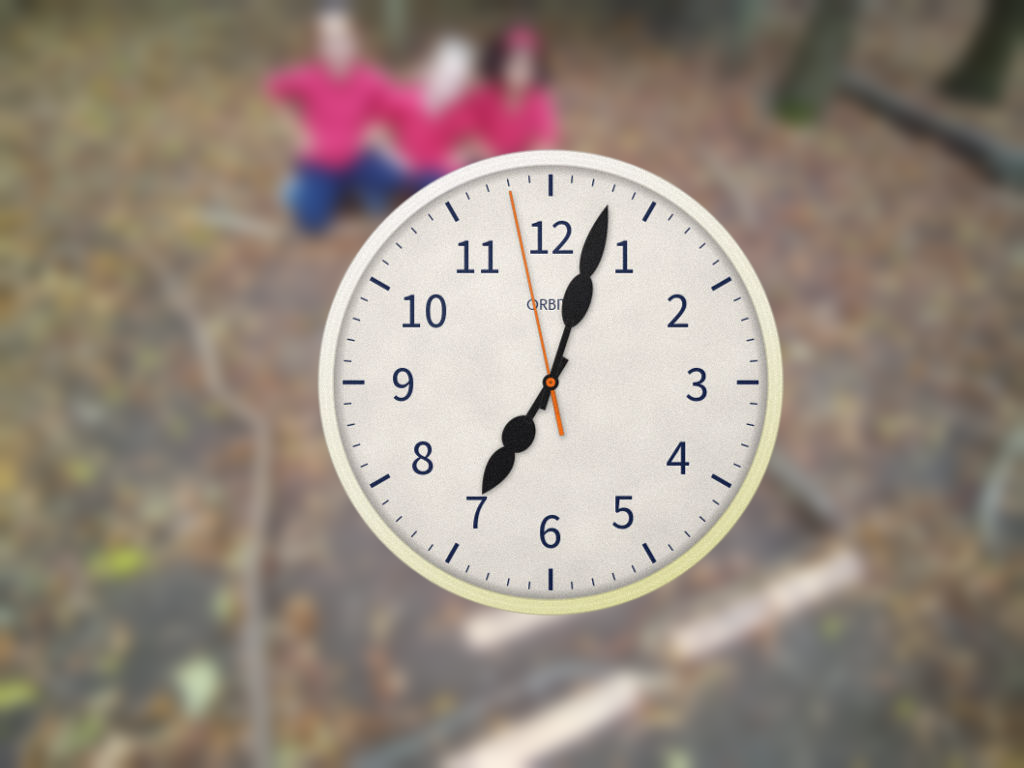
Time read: 7:02:58
